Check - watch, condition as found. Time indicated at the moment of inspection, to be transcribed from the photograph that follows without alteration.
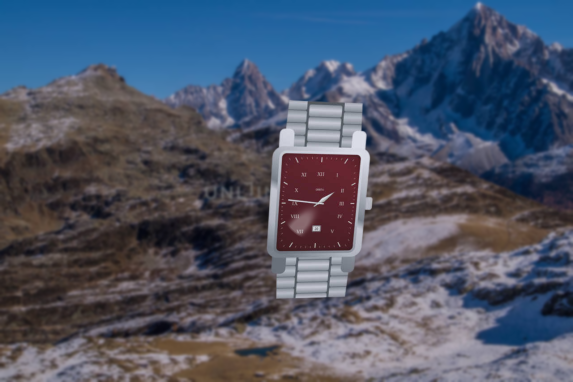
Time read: 1:46
